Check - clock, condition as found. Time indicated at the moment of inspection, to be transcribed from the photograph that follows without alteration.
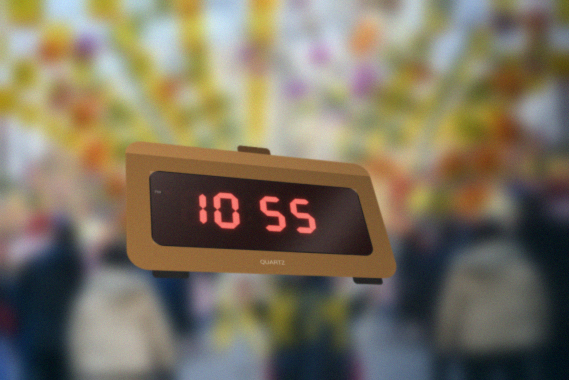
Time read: 10:55
